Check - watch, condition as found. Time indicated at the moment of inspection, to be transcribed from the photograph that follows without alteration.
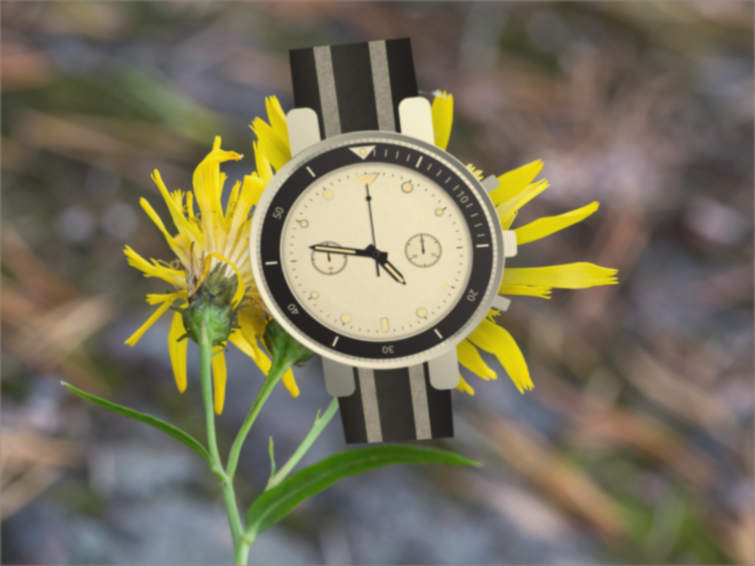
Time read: 4:47
